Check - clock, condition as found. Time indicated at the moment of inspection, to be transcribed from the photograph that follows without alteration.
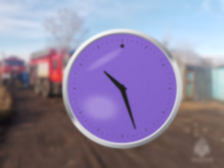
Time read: 10:27
